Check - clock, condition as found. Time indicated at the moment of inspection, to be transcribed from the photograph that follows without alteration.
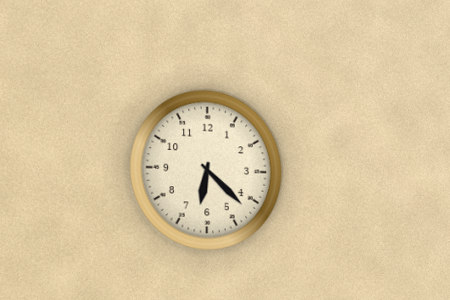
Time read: 6:22
